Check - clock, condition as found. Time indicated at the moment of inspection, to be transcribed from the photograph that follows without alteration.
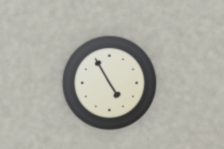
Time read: 4:55
